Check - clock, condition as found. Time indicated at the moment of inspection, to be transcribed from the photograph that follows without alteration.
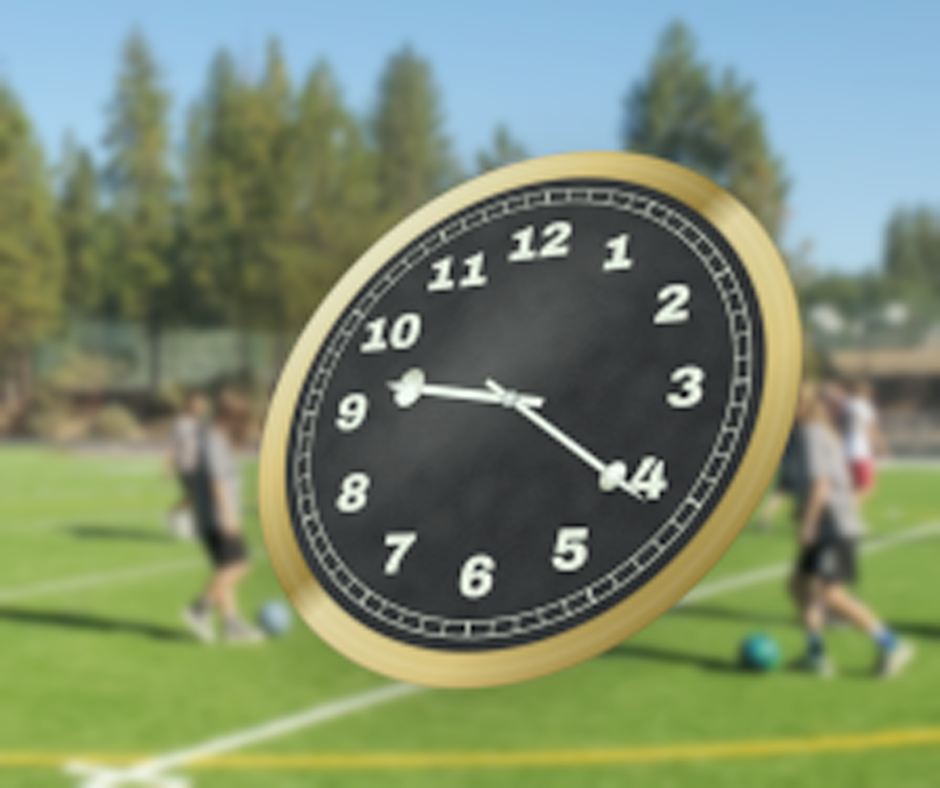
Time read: 9:21
